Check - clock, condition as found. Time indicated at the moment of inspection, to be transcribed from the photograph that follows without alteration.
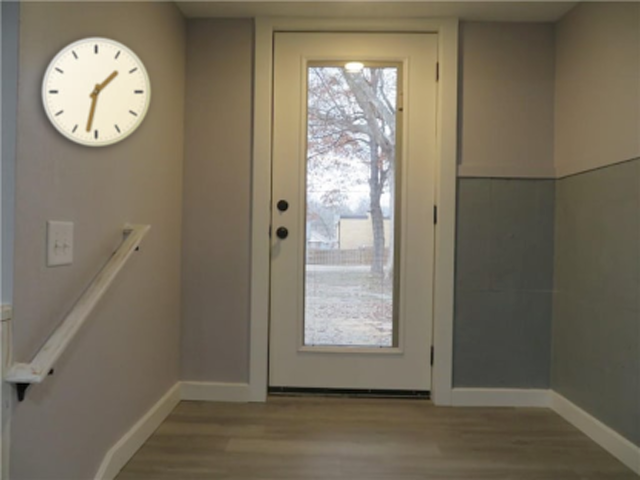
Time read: 1:32
